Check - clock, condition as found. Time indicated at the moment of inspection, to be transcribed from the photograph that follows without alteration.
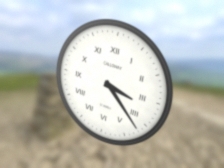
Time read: 3:22
